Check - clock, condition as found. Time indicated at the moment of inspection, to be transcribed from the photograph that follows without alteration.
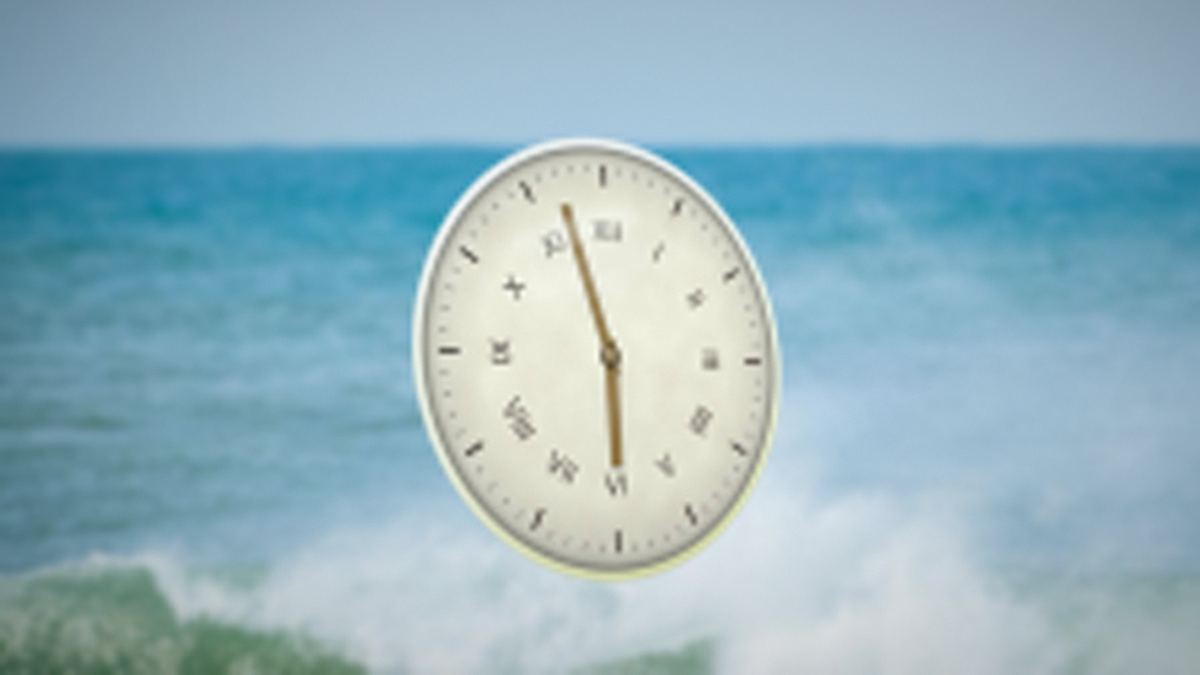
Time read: 5:57
